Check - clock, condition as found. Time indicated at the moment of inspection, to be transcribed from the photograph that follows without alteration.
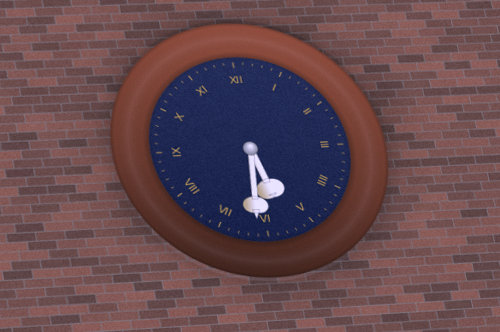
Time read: 5:31
